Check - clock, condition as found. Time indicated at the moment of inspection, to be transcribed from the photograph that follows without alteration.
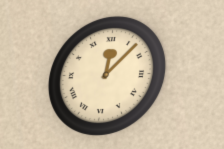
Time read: 12:07
